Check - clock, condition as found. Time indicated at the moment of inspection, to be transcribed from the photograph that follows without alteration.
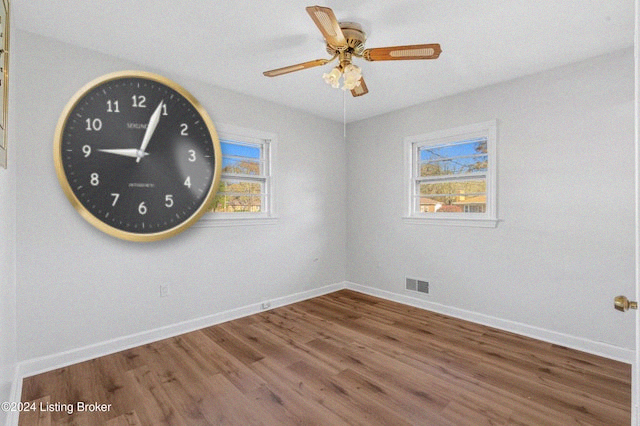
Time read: 9:04
